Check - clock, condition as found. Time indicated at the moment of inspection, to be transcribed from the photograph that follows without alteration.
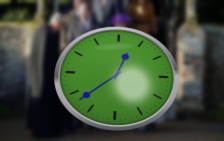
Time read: 12:38
